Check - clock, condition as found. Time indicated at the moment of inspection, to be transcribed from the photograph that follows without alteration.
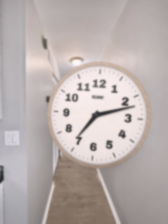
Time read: 7:12
